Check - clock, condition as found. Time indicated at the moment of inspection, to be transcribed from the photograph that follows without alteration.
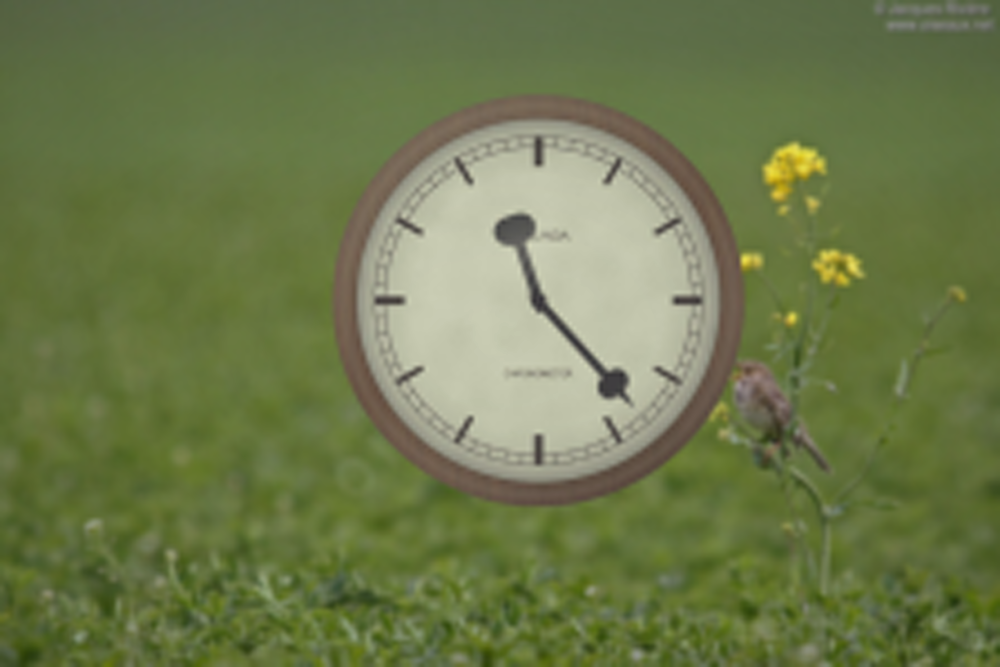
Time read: 11:23
